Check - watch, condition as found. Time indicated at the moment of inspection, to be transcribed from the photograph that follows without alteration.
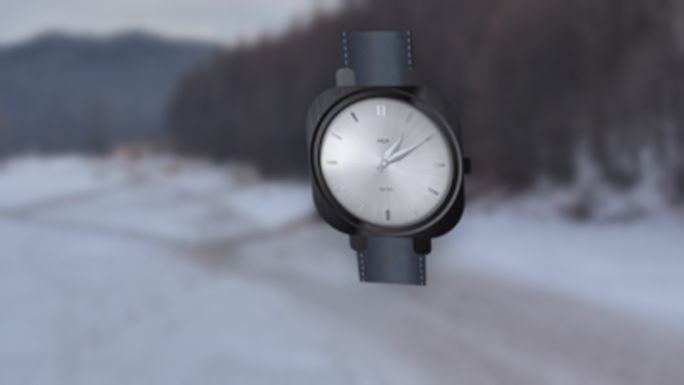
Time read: 1:10
